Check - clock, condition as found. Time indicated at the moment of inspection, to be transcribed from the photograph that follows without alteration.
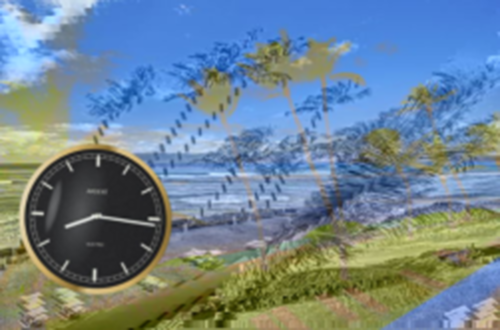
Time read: 8:16
